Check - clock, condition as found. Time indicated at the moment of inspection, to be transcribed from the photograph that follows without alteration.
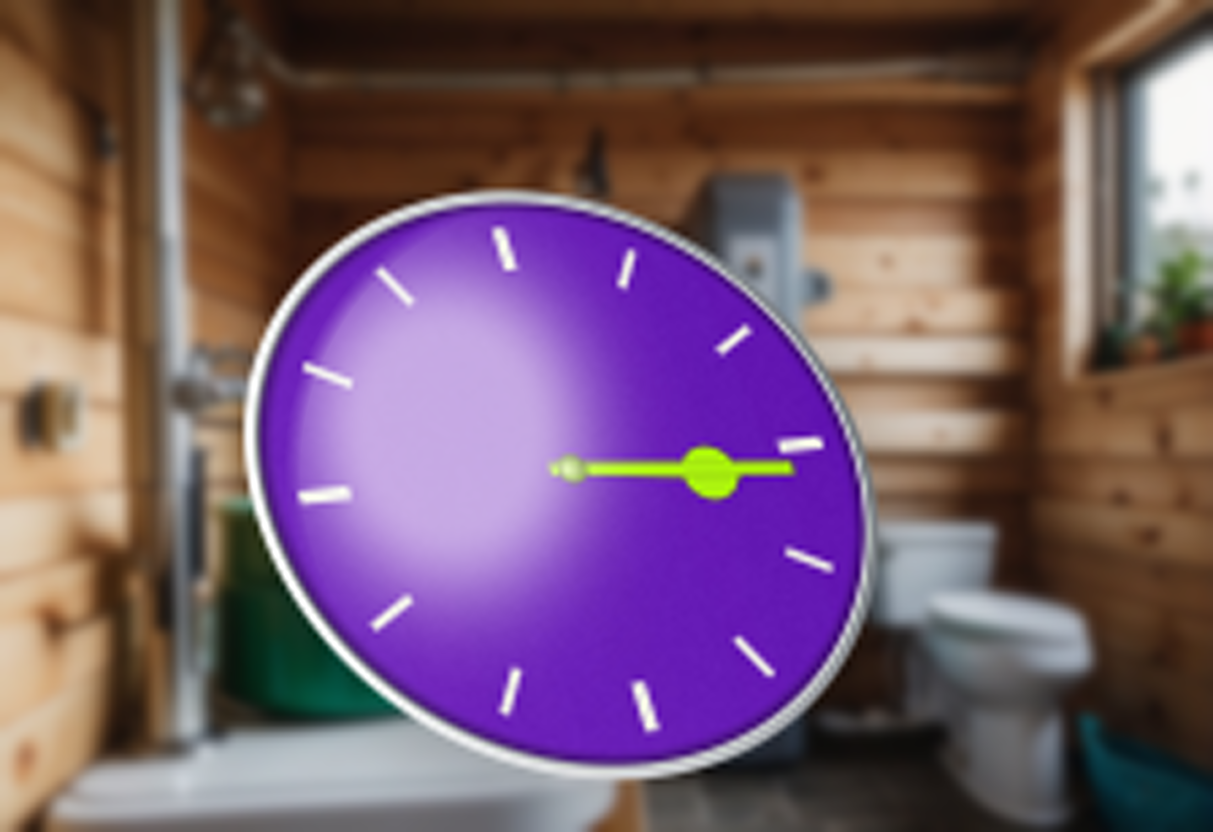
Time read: 3:16
